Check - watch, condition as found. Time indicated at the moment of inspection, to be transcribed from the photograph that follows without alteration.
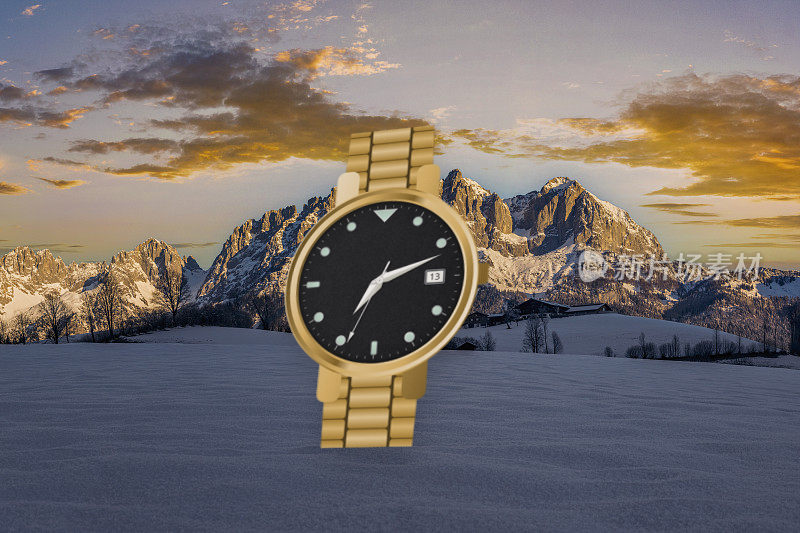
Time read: 7:11:34
